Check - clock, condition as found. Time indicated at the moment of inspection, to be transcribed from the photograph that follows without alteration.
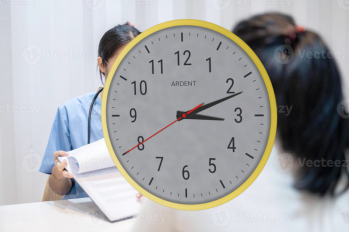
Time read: 3:11:40
